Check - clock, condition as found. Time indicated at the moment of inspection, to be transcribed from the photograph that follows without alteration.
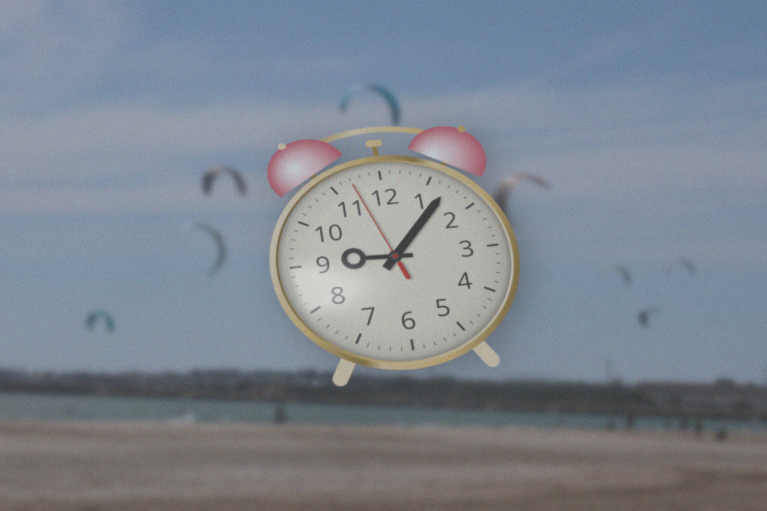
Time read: 9:06:57
